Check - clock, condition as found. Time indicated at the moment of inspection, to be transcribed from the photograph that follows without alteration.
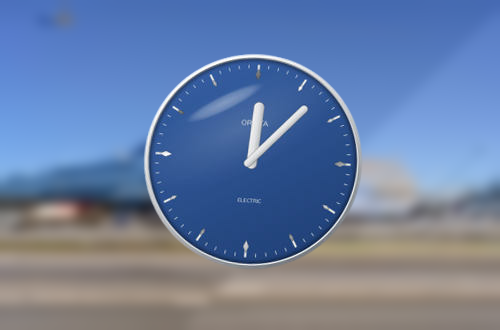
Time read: 12:07
